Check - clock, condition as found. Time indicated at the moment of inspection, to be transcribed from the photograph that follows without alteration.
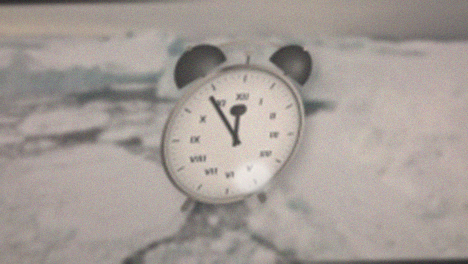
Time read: 11:54
